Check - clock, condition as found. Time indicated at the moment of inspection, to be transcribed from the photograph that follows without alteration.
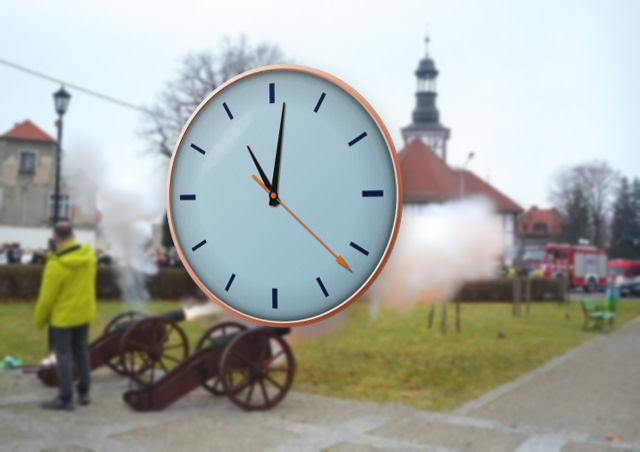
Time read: 11:01:22
